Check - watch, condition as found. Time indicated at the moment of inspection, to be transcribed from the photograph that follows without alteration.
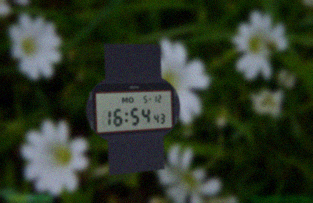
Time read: 16:54:43
